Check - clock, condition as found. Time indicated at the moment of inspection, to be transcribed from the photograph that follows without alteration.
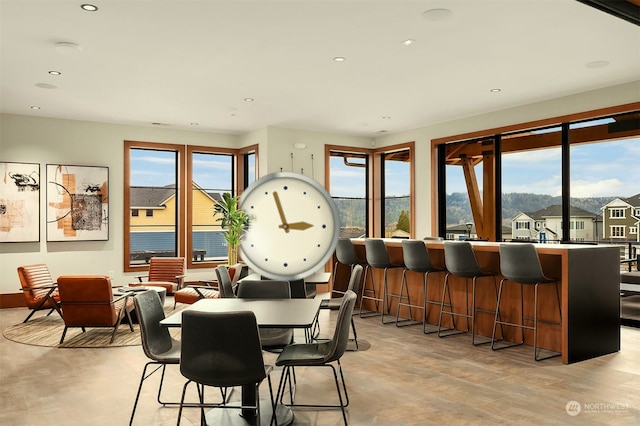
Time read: 2:57
